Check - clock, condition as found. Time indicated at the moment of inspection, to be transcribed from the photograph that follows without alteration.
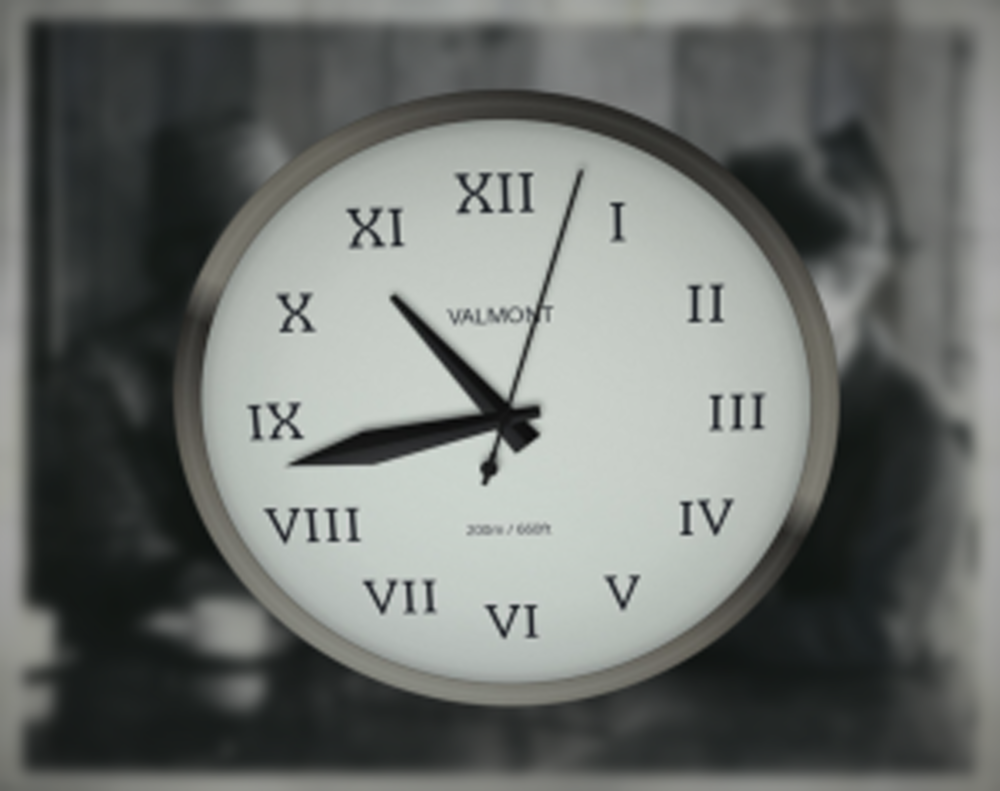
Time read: 10:43:03
